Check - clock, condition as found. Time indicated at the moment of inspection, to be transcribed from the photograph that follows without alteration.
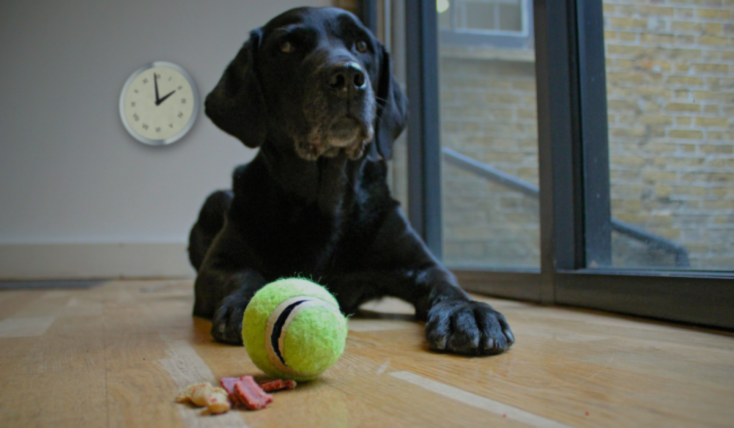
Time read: 1:59
